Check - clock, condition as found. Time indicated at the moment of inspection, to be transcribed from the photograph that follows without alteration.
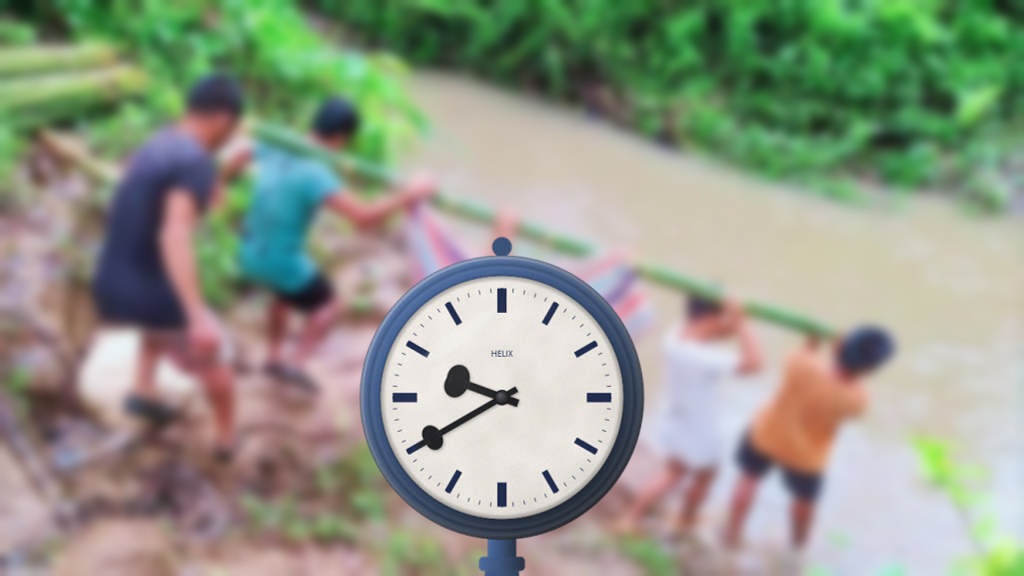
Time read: 9:40
